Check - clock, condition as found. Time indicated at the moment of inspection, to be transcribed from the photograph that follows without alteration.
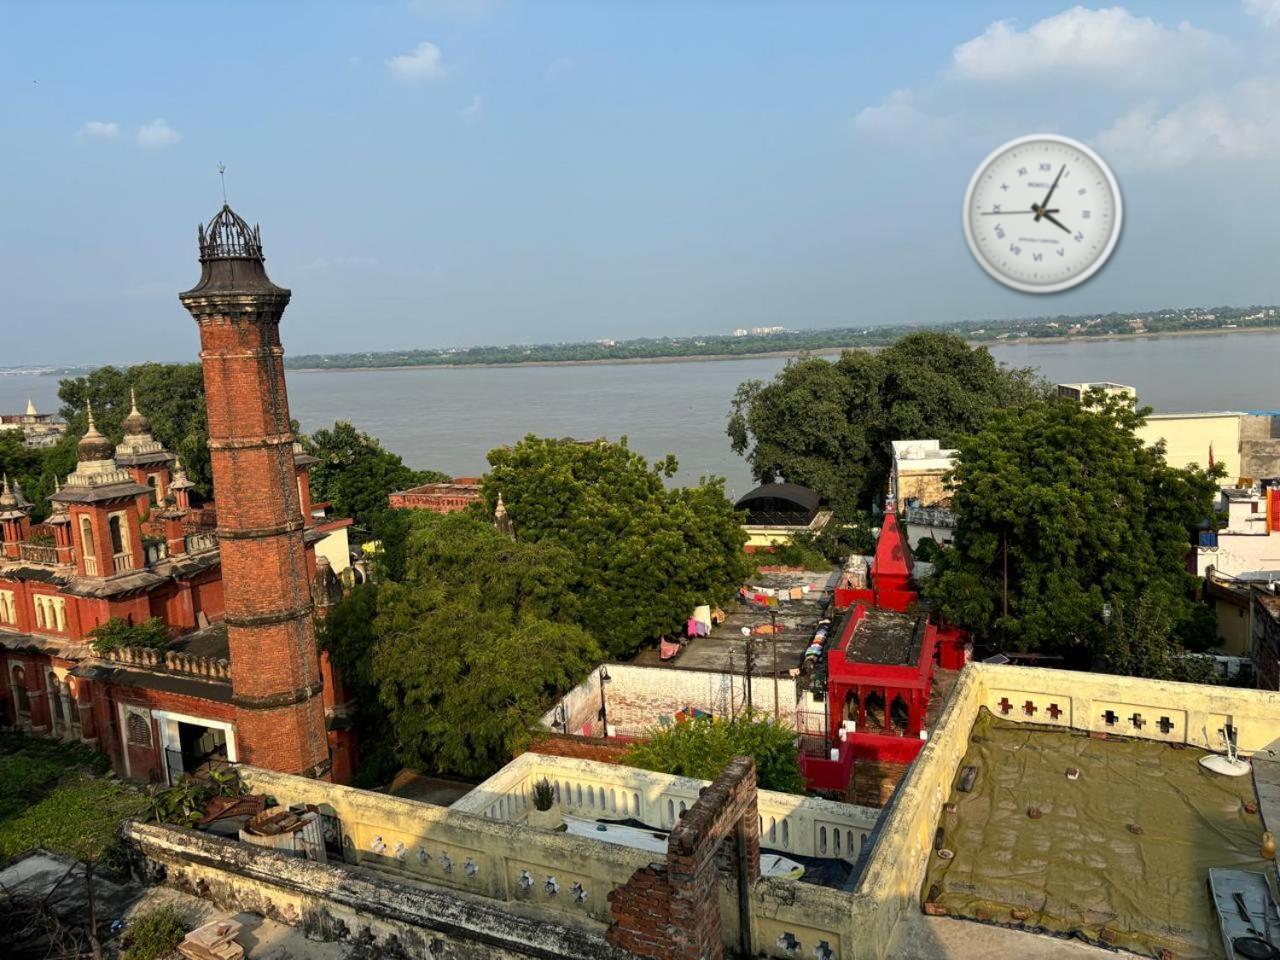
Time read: 4:03:44
